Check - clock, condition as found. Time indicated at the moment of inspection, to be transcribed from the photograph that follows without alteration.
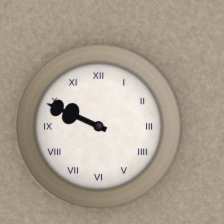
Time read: 9:49
